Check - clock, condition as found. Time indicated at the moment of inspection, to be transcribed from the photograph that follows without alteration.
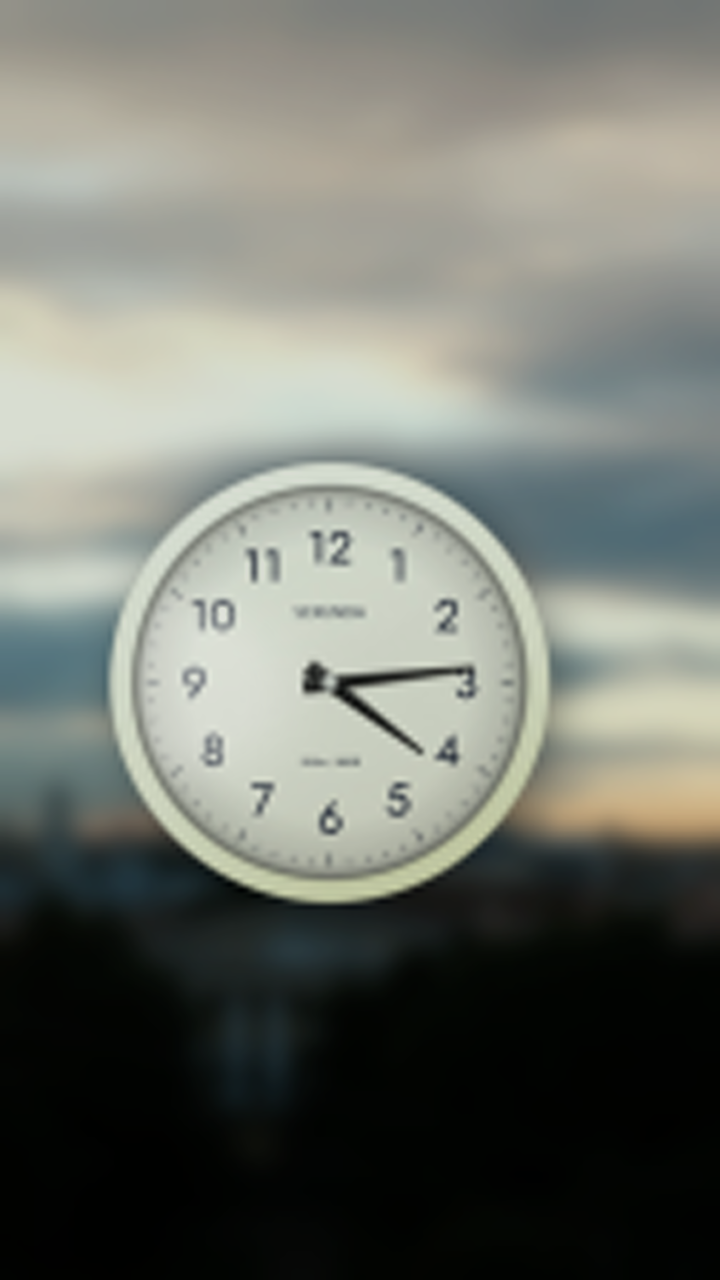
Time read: 4:14
